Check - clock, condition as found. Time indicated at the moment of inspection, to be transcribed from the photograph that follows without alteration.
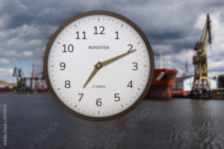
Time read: 7:11
